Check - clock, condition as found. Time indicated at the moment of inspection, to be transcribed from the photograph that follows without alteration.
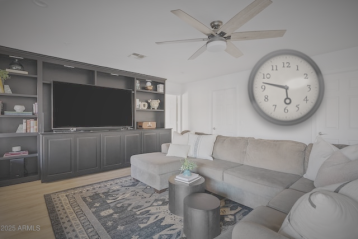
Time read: 5:47
